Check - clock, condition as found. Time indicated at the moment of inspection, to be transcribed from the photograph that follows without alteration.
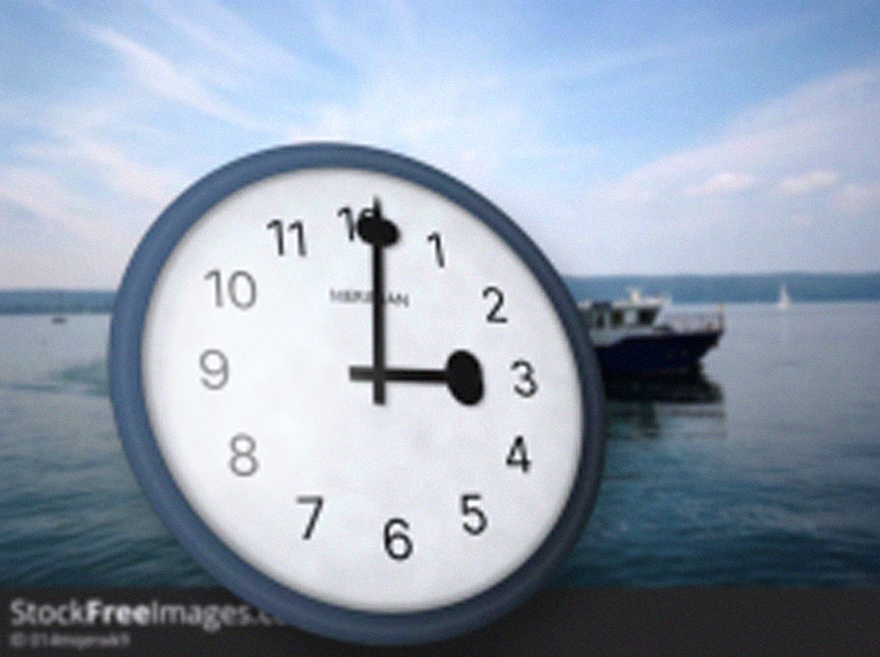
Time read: 3:01
